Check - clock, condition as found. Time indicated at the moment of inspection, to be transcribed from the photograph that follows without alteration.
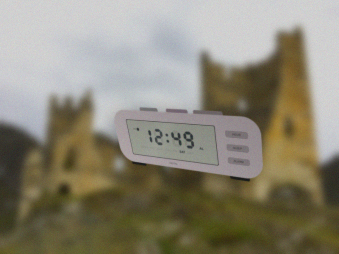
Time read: 12:49
